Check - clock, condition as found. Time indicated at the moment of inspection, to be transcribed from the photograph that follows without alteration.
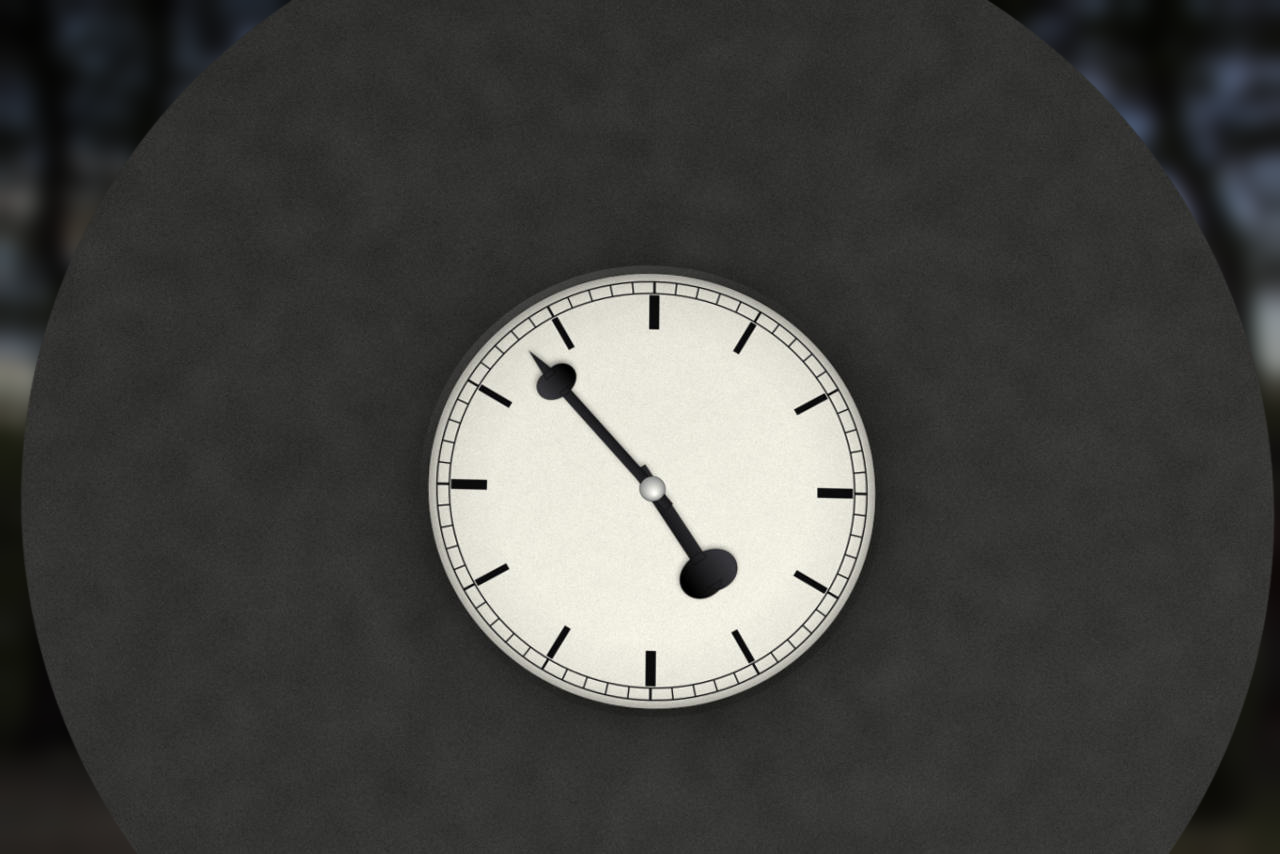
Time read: 4:53
